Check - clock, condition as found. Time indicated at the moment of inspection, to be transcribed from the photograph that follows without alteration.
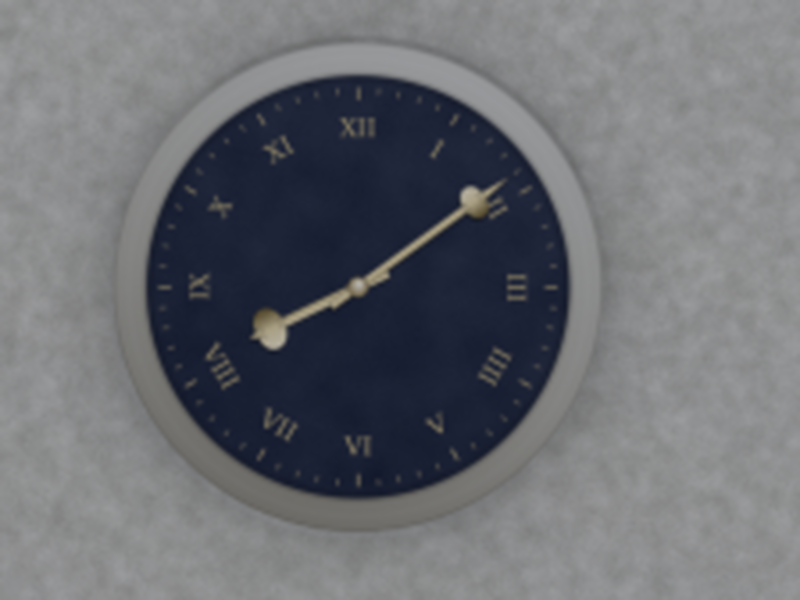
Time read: 8:09
